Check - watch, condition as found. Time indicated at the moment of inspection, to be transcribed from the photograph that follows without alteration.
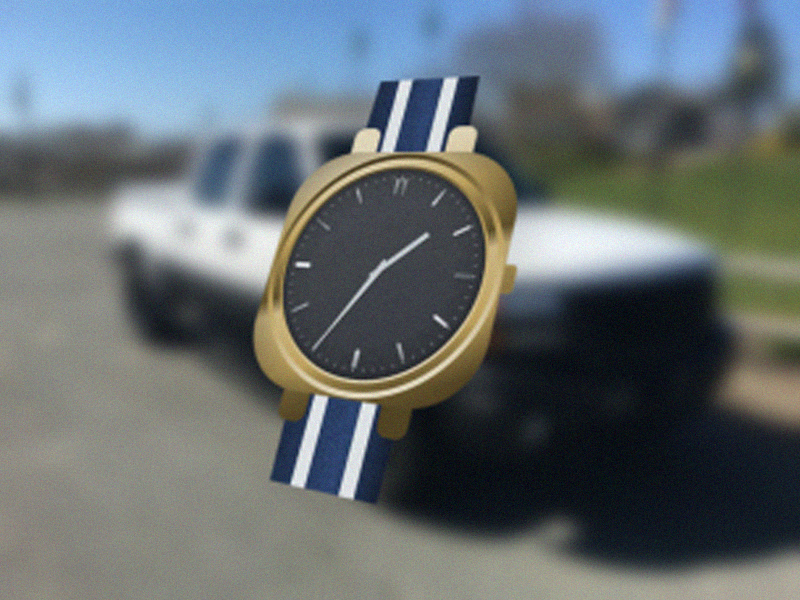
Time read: 1:35
